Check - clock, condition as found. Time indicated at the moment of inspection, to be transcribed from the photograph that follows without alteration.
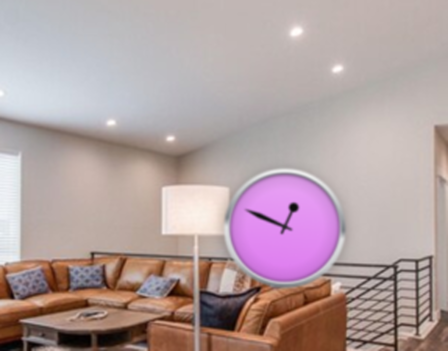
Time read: 12:49
